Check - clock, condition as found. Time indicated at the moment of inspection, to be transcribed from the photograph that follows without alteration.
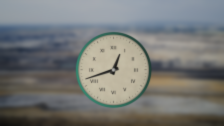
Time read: 12:42
